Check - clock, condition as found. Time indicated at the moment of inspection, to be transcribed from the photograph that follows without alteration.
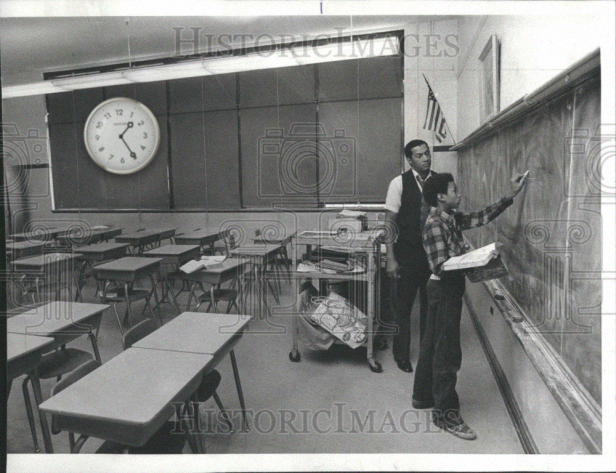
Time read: 1:25
